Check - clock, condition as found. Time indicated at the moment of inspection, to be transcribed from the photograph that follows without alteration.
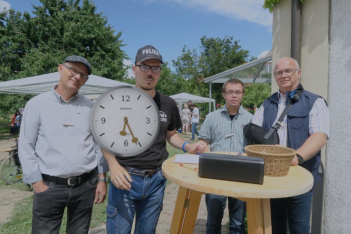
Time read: 6:26
